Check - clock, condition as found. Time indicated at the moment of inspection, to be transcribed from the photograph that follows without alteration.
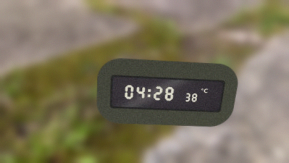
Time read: 4:28
